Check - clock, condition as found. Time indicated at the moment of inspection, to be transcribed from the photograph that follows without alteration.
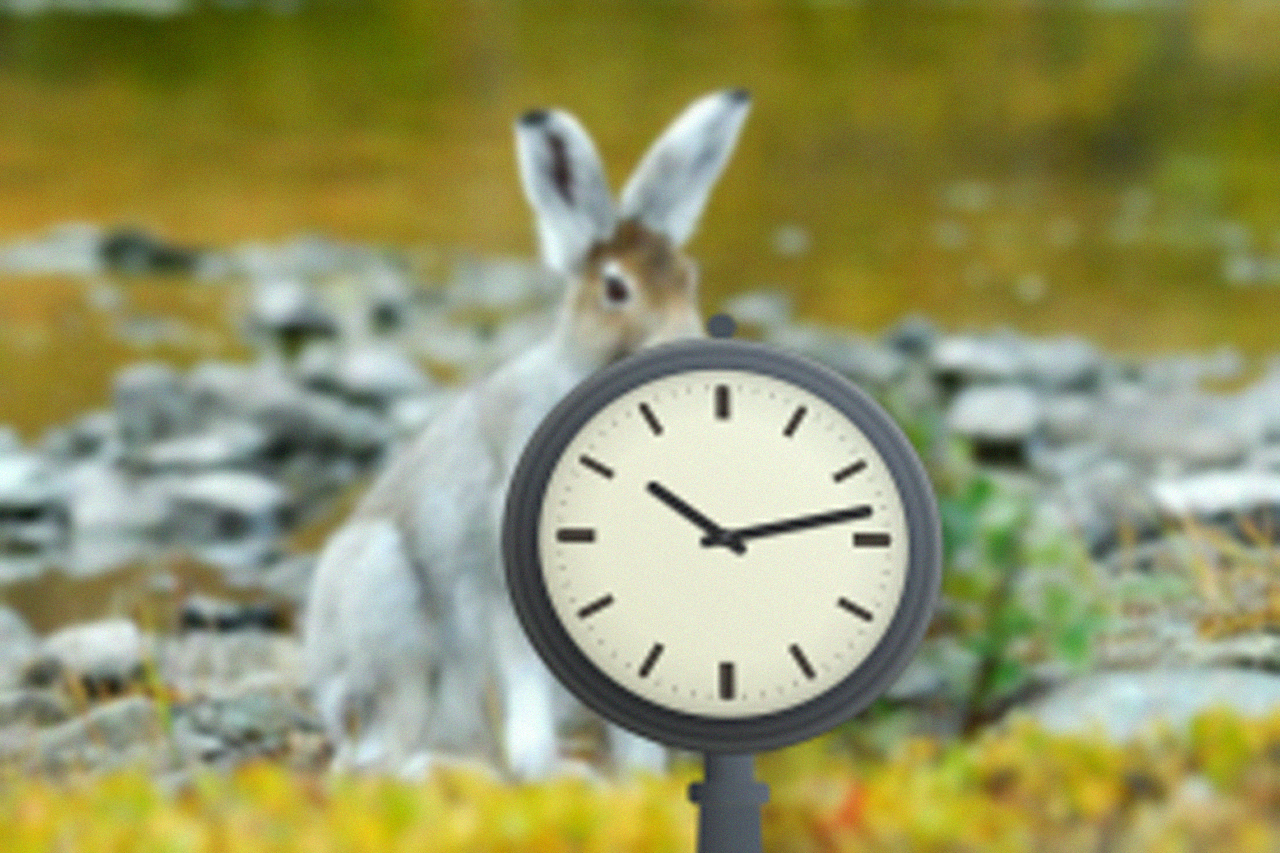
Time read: 10:13
